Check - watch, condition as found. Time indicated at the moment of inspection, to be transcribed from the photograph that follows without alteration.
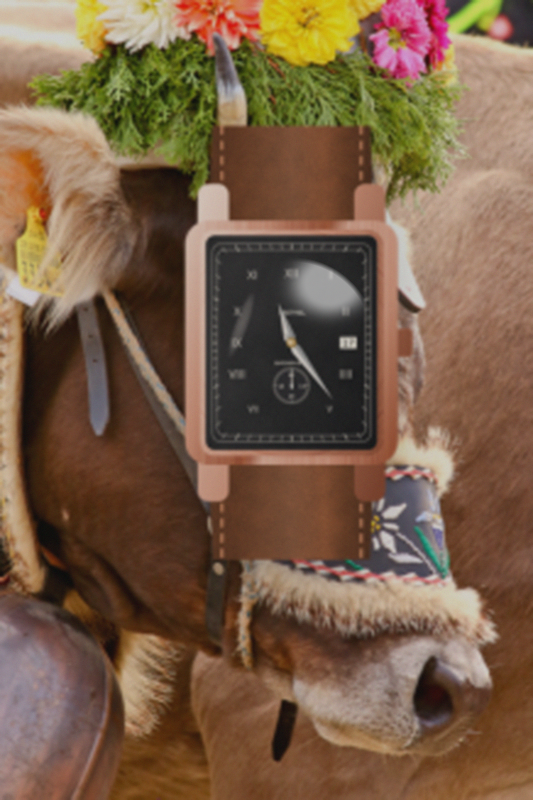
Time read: 11:24
